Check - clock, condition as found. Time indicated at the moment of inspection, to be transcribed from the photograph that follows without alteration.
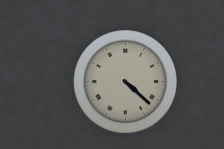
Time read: 4:22
